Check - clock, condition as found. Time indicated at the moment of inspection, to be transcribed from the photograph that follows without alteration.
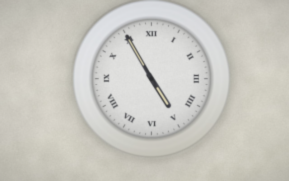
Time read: 4:55
